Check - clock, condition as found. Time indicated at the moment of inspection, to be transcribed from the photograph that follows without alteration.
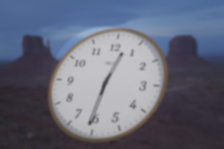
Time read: 12:31
